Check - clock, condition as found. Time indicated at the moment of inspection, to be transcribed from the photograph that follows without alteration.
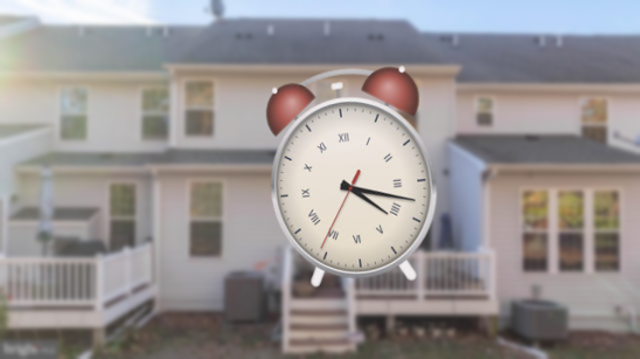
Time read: 4:17:36
